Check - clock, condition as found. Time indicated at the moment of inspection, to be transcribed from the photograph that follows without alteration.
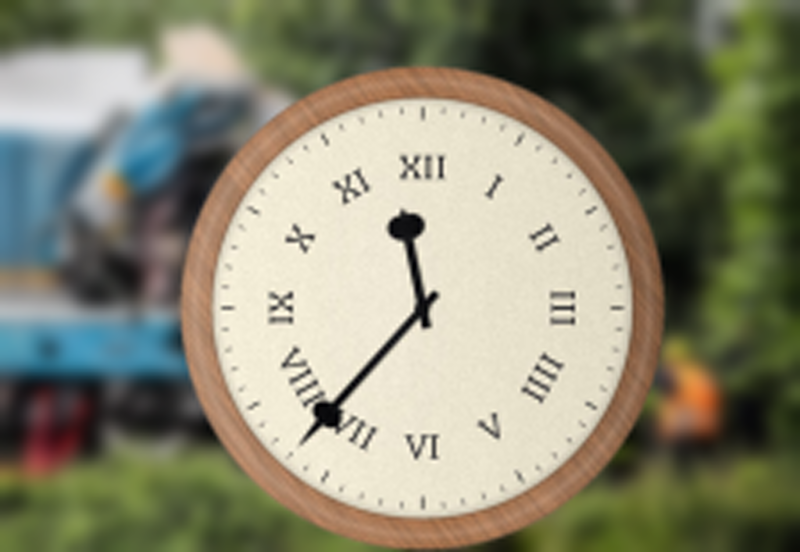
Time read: 11:37
